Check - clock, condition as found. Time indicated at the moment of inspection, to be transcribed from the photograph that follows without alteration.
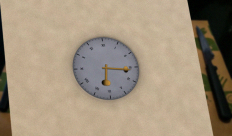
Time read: 6:16
